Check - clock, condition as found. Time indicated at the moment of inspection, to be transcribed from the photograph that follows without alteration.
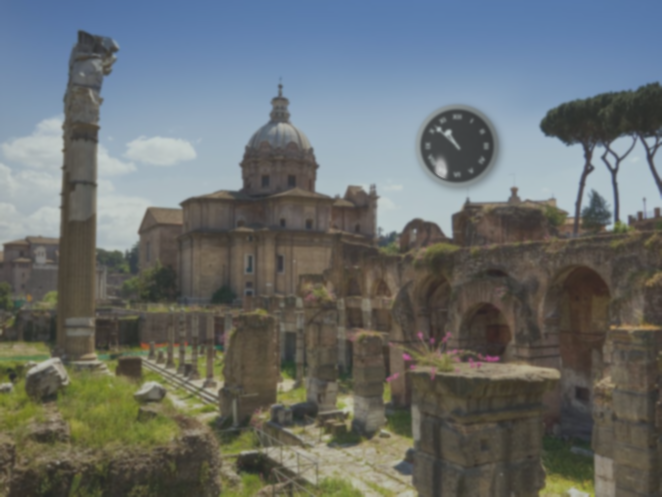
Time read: 10:52
